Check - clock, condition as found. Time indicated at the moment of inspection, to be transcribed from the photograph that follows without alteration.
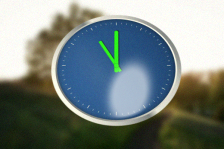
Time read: 11:00
